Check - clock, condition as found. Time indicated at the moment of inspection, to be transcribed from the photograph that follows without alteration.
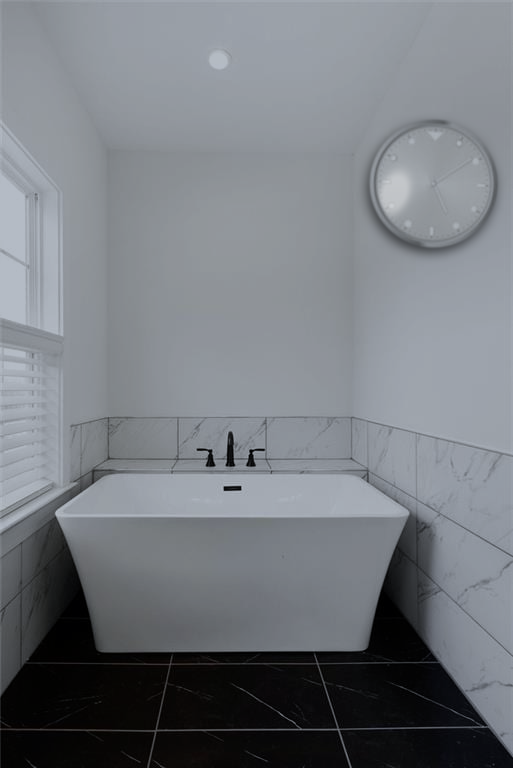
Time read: 5:09
